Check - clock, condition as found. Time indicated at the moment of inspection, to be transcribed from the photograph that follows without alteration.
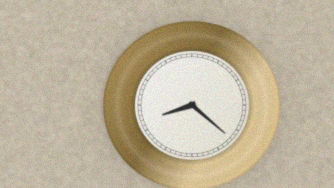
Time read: 8:22
